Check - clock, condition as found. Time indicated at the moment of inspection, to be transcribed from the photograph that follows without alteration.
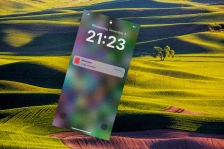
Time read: 21:23
